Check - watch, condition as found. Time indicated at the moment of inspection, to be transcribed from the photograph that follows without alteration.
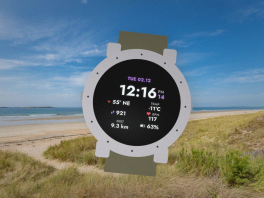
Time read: 12:16
